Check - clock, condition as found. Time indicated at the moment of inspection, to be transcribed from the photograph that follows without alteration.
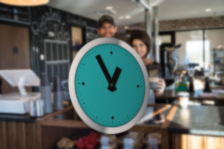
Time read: 12:55
